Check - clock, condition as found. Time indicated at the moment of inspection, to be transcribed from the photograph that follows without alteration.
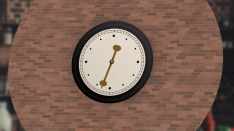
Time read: 12:33
